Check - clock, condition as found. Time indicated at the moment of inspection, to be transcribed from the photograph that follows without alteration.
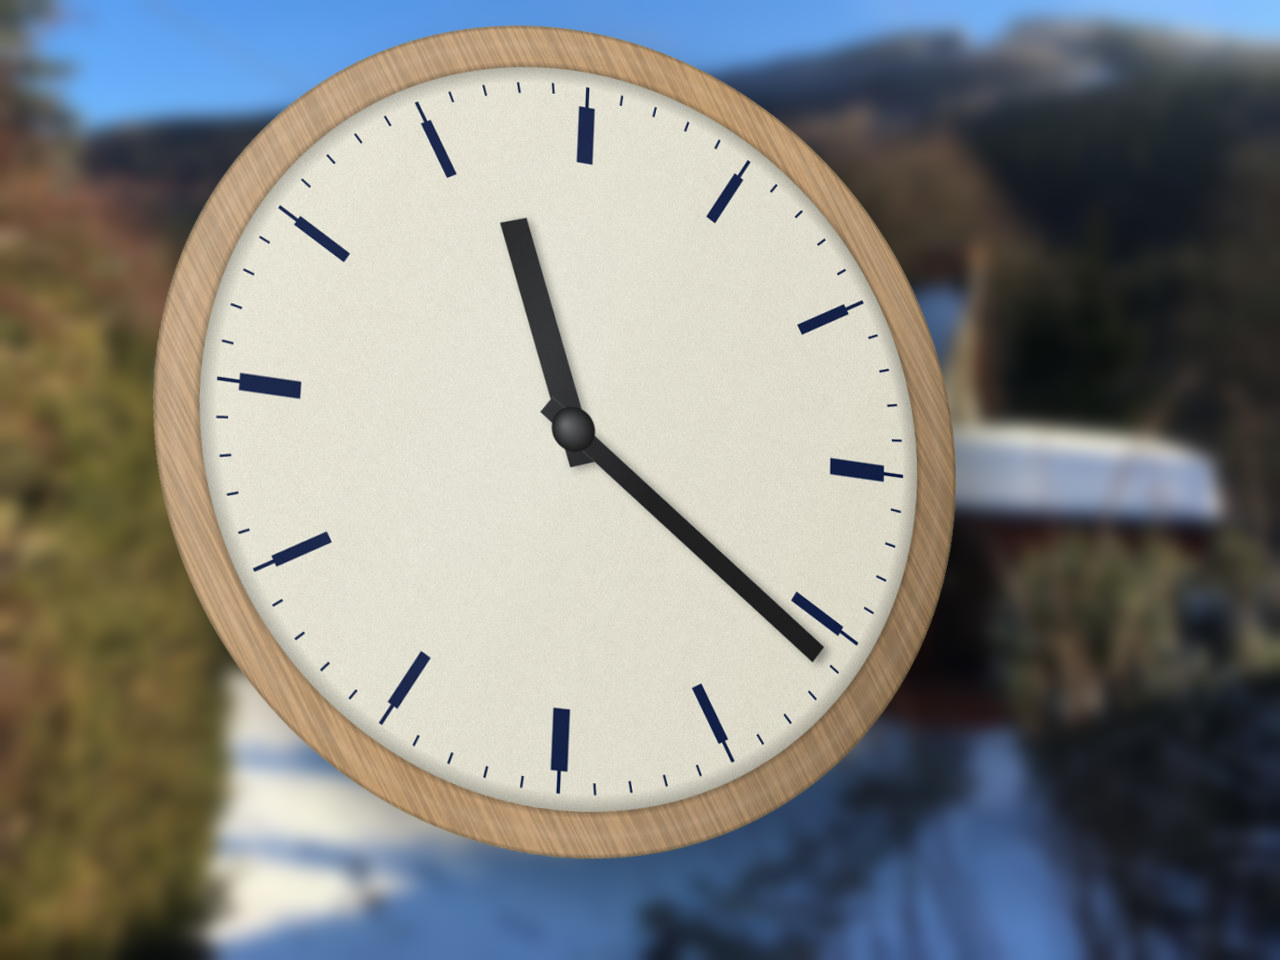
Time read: 11:21
